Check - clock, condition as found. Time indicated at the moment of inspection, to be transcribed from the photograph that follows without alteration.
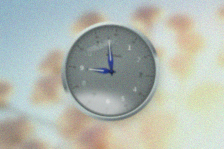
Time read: 8:58
